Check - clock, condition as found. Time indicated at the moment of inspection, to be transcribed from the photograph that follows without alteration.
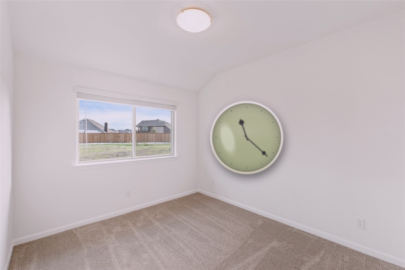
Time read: 11:22
